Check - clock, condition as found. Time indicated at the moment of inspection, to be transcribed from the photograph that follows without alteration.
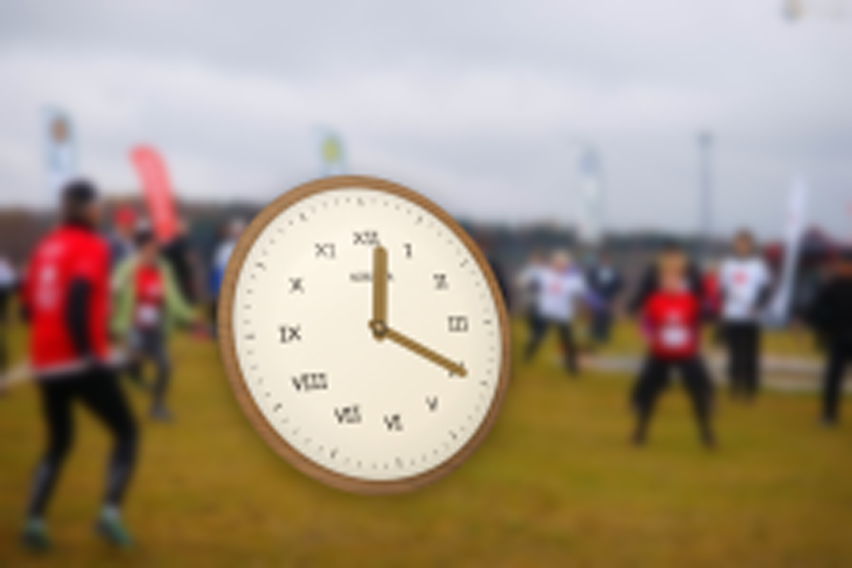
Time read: 12:20
